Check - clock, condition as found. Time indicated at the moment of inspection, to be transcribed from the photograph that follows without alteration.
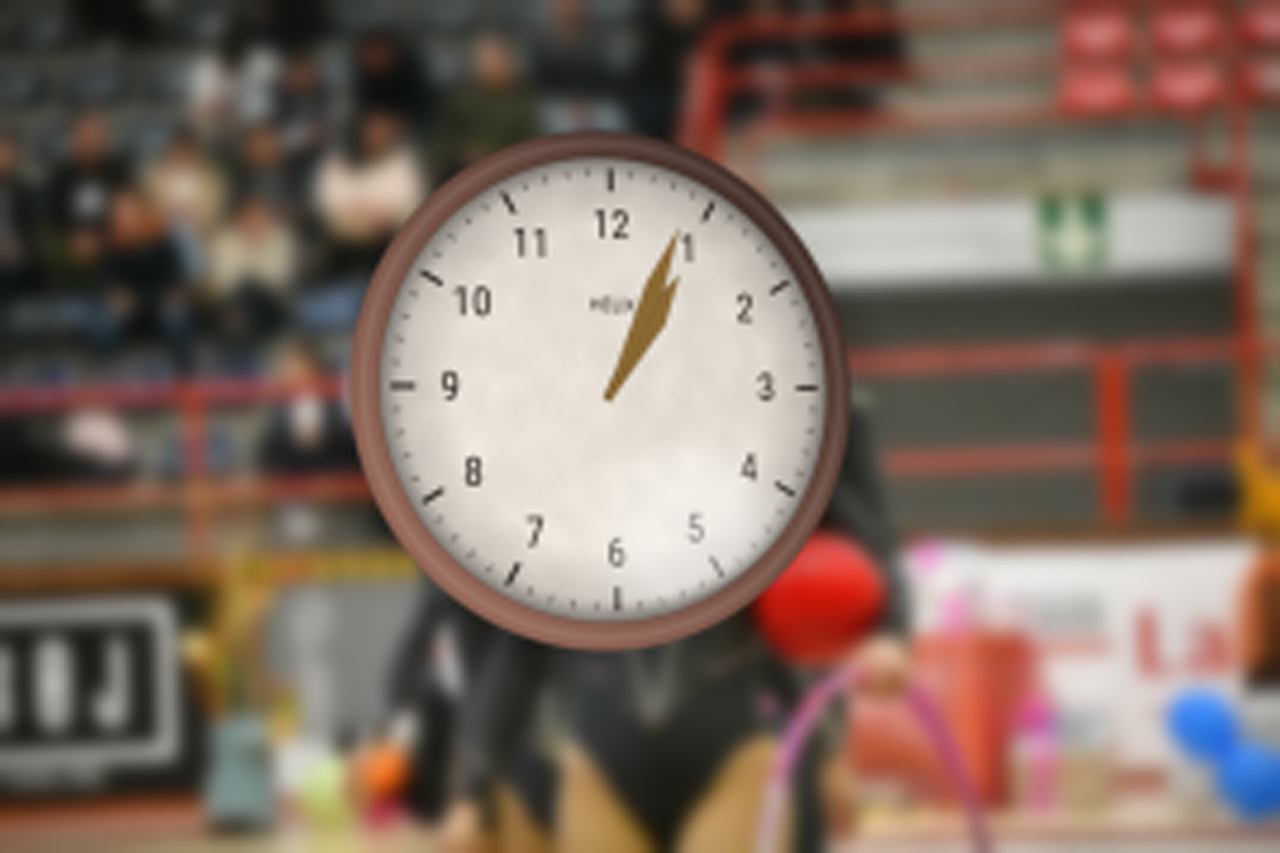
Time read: 1:04
